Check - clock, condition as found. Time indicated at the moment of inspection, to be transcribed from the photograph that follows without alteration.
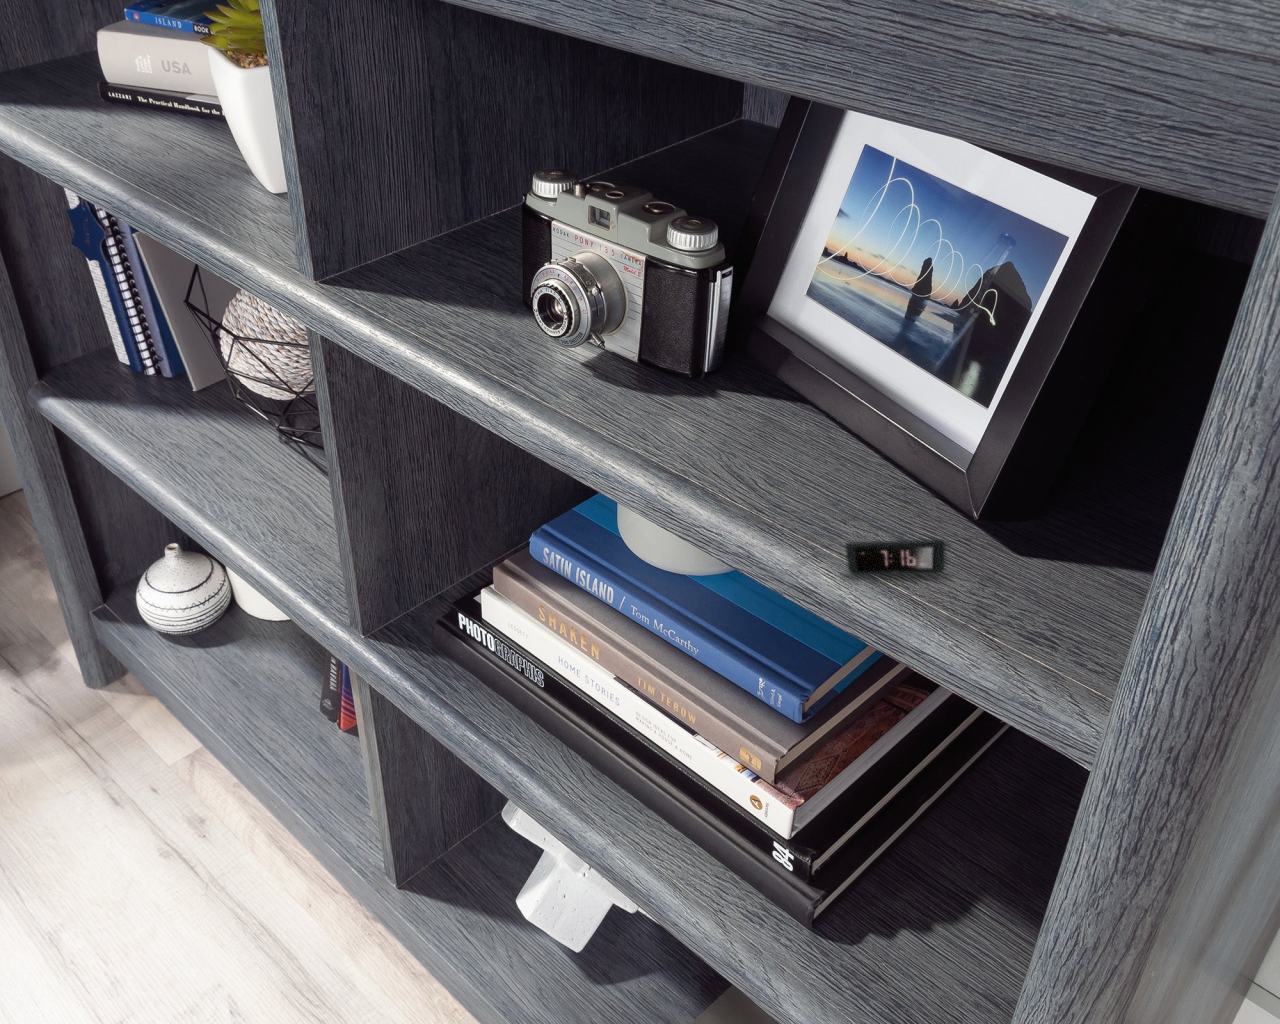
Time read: 7:16
